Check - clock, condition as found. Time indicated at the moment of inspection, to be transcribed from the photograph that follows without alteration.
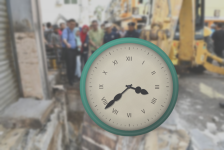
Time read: 3:38
